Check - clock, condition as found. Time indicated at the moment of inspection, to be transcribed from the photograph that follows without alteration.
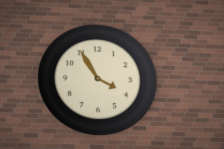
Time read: 3:55
